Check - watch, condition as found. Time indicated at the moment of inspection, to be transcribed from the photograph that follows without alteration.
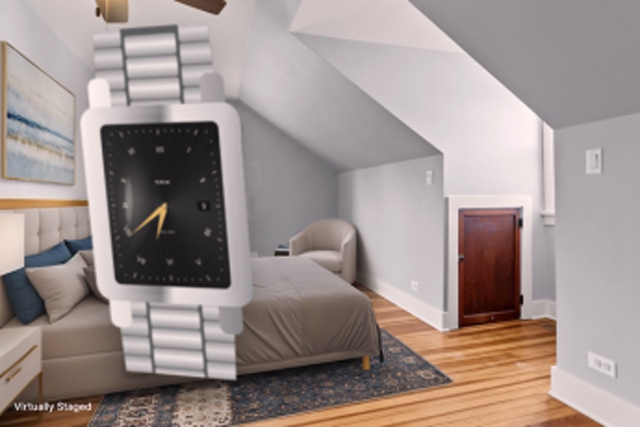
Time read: 6:39
